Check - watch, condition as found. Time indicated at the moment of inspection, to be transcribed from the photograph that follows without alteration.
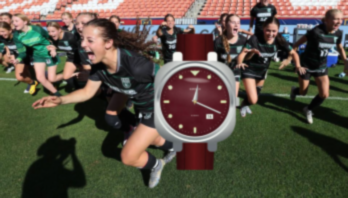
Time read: 12:19
